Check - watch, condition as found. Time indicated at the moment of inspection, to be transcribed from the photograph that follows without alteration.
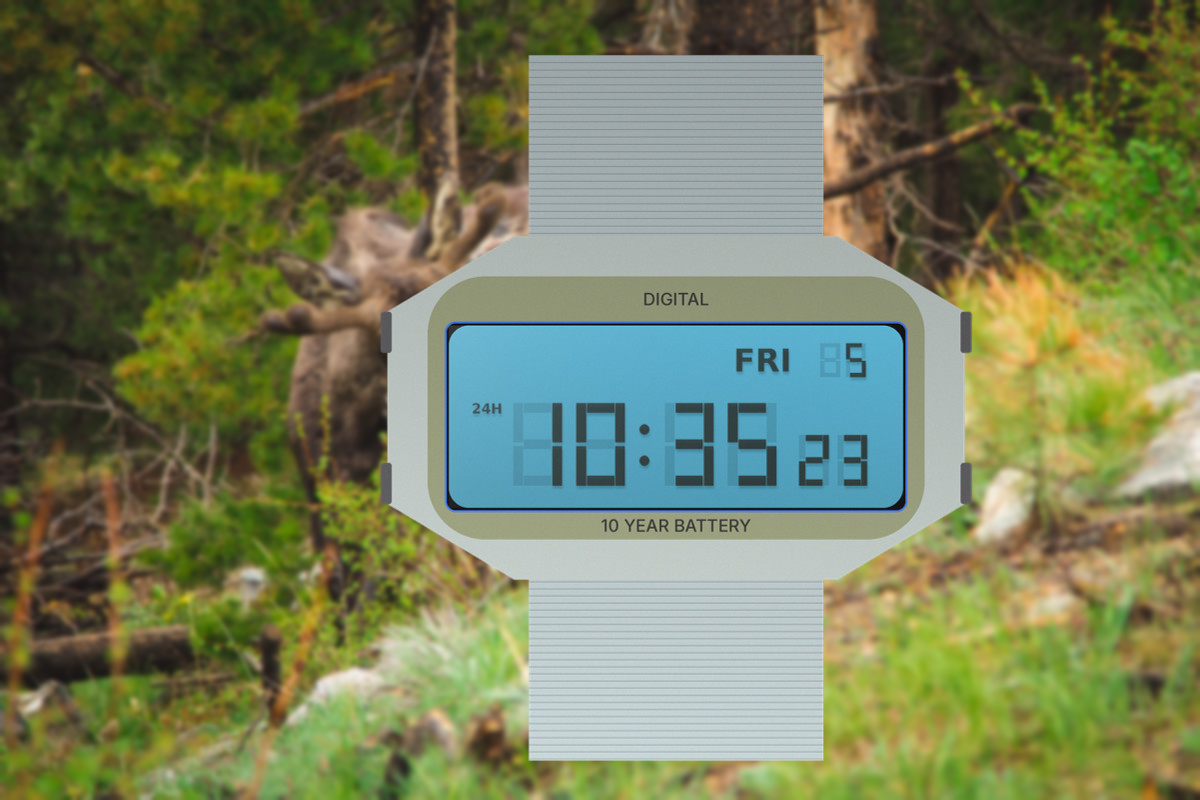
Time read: 10:35:23
